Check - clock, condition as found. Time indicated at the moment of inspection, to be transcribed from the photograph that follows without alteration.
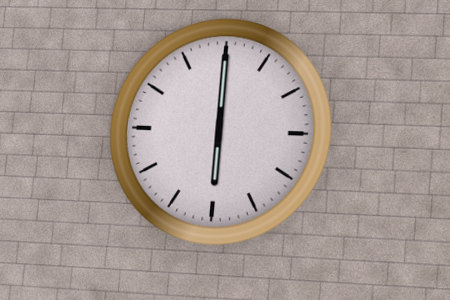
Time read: 6:00
